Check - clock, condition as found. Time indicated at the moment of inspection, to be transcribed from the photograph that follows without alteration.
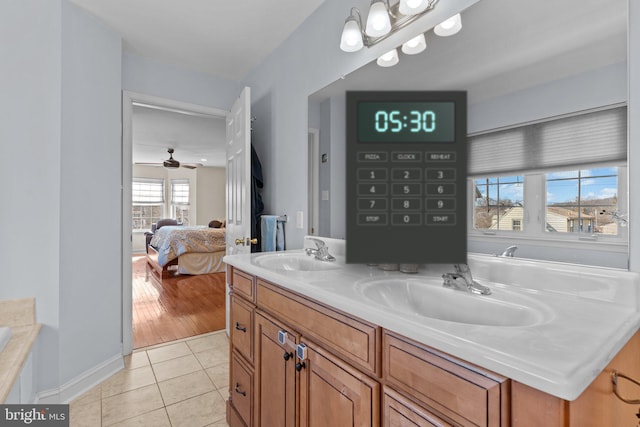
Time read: 5:30
